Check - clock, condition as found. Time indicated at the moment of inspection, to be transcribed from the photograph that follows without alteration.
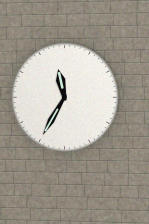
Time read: 11:35
